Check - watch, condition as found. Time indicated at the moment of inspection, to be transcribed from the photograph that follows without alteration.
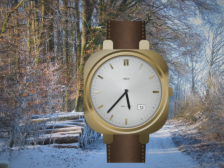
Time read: 5:37
